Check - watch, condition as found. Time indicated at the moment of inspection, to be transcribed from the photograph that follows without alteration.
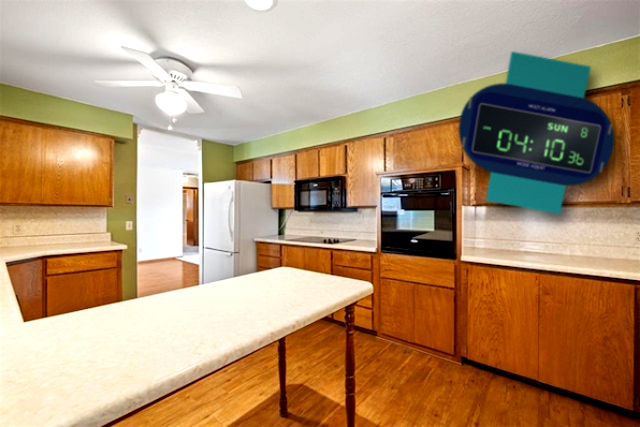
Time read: 4:10:36
